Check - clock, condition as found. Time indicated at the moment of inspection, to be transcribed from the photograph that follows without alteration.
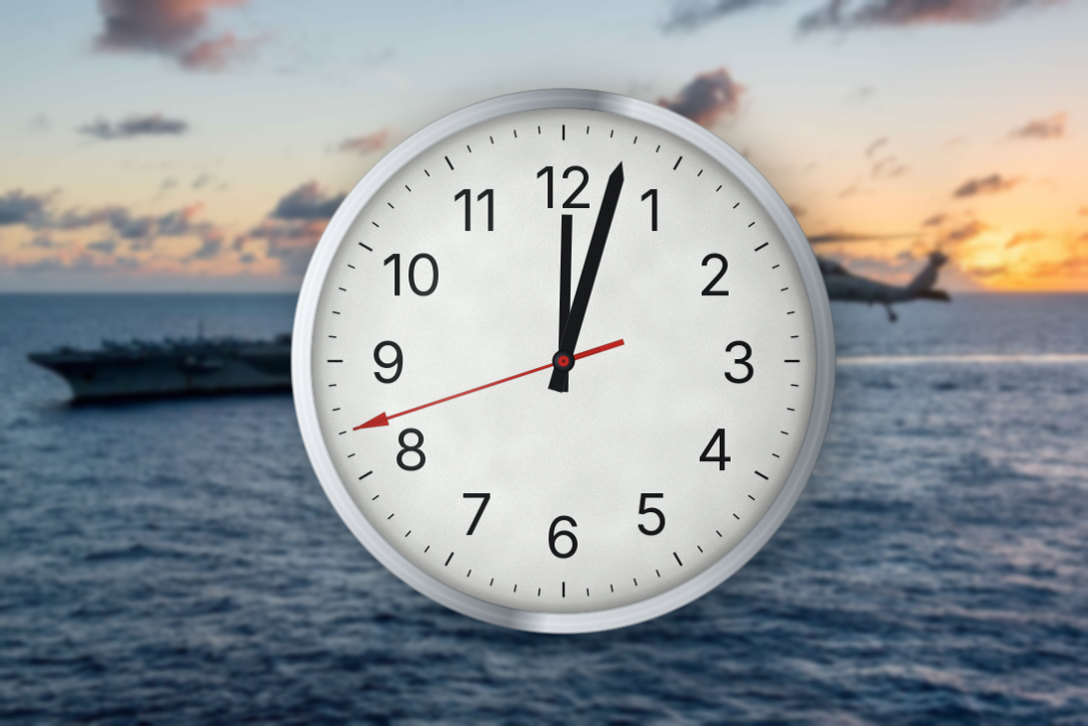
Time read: 12:02:42
